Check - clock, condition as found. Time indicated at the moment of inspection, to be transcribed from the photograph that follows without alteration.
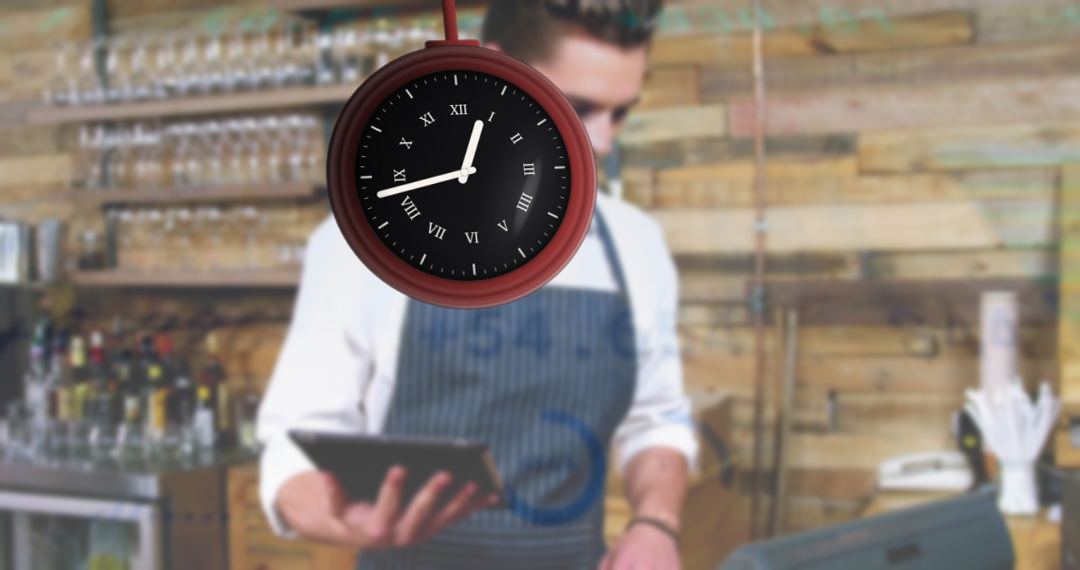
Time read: 12:43
